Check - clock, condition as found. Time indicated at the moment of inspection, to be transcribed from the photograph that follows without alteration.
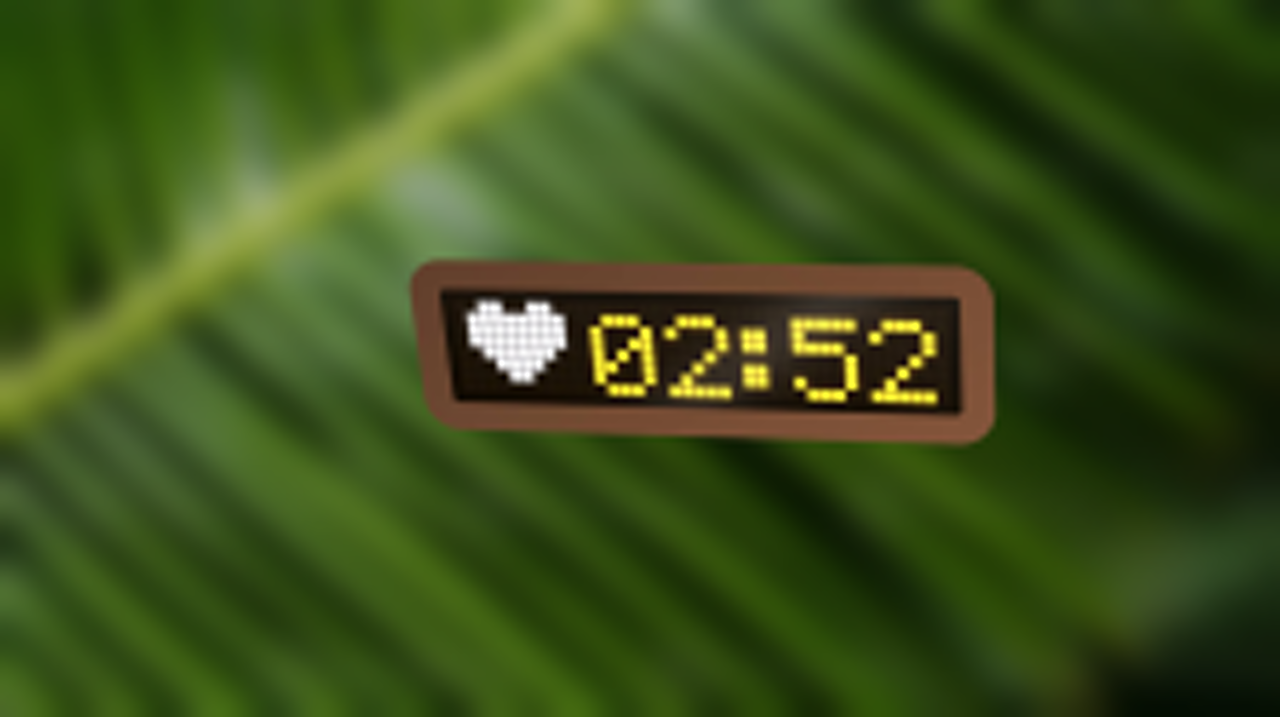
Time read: 2:52
